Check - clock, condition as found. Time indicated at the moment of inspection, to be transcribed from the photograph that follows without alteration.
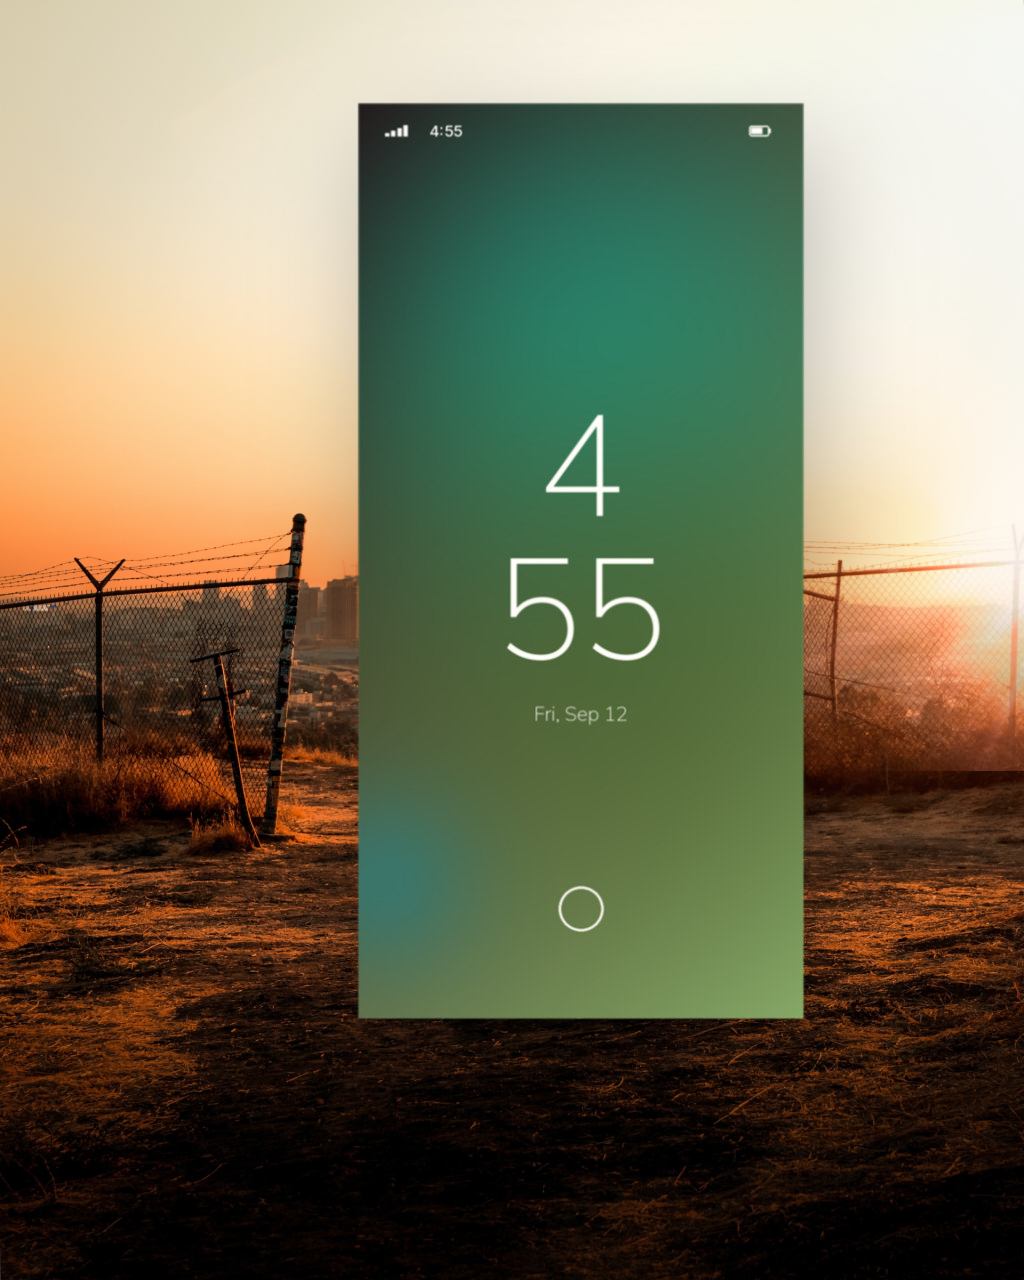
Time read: 4:55
